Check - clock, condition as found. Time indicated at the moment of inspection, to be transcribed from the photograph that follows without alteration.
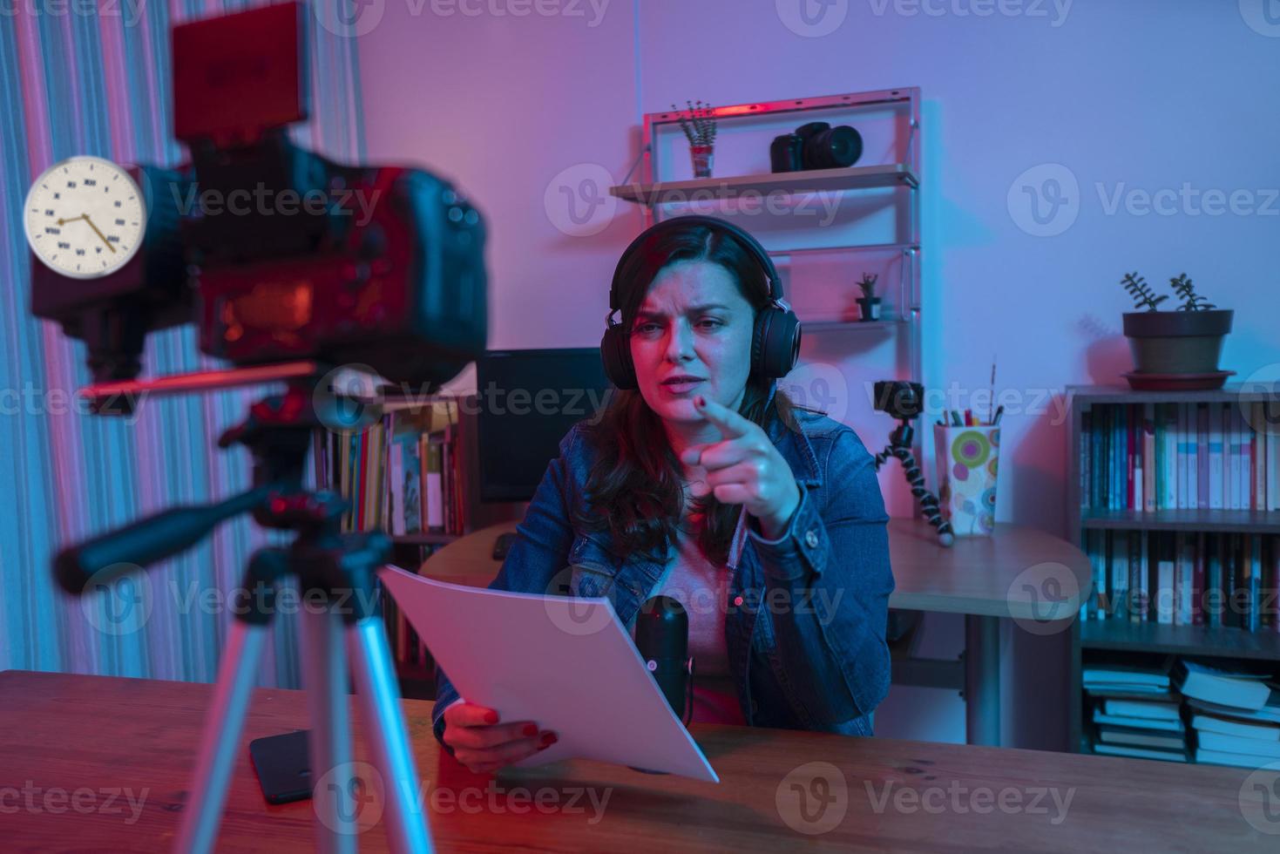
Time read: 8:22
